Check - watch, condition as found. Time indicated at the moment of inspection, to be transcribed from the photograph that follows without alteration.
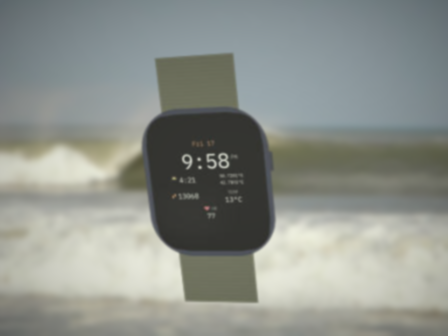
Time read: 9:58
